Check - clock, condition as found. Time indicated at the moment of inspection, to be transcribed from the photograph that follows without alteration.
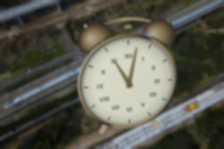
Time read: 11:02
